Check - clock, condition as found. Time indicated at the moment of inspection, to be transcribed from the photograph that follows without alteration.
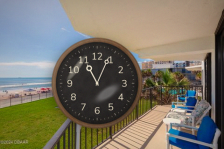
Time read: 11:04
